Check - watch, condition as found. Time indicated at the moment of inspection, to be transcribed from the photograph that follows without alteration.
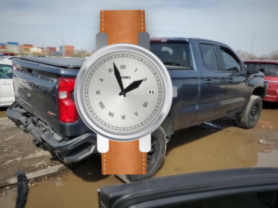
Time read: 1:57
